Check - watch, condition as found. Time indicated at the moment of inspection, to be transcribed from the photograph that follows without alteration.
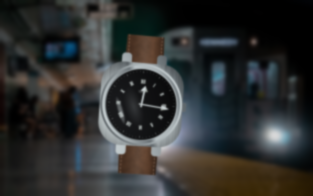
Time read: 12:16
